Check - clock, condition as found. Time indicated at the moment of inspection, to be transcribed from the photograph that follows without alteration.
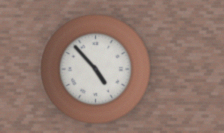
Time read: 4:53
